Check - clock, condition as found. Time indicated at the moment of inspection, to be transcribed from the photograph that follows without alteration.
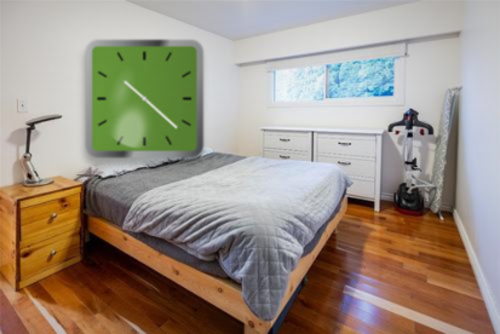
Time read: 10:22
